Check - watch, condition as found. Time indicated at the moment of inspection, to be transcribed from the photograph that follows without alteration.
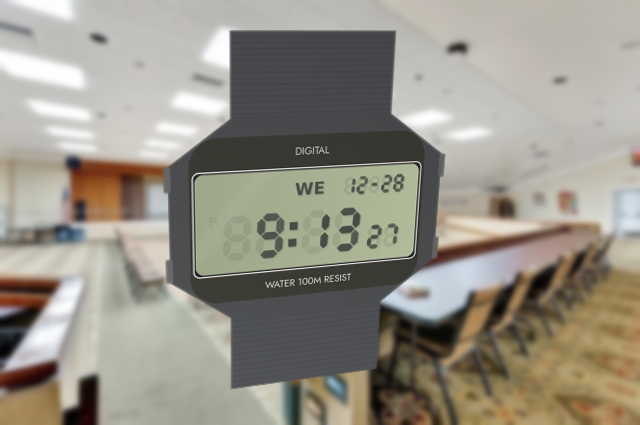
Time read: 9:13:27
